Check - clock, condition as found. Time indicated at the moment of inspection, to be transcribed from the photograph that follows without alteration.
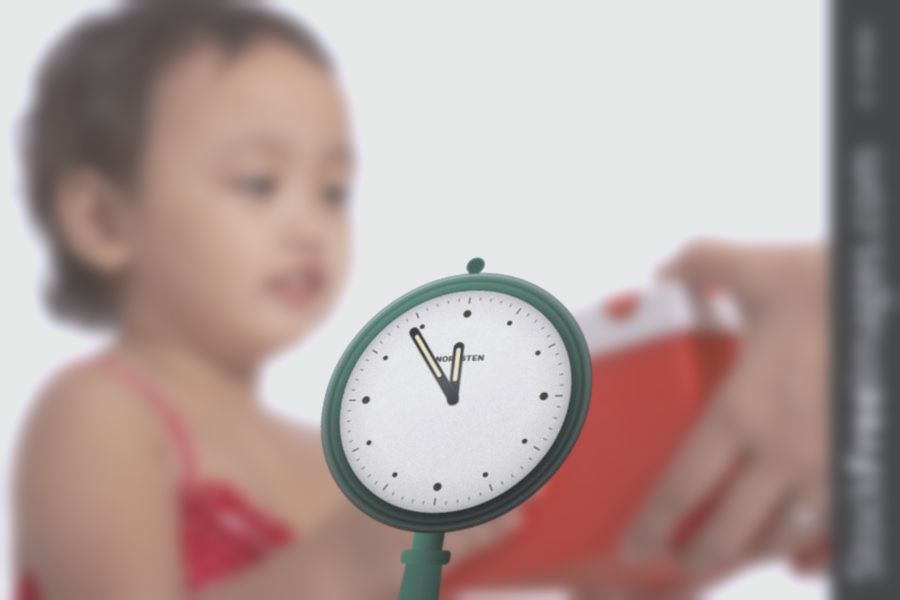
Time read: 11:54
